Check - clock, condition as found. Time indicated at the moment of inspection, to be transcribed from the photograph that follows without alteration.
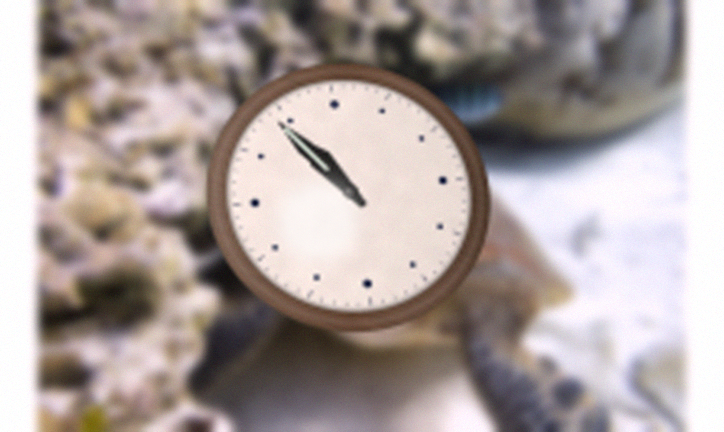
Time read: 10:54
